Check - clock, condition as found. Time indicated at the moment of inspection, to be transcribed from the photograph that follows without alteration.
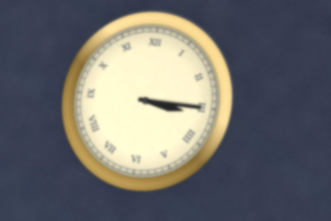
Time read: 3:15
